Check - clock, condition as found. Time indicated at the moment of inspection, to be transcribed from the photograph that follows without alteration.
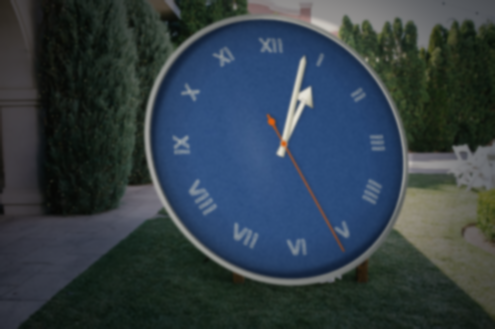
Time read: 1:03:26
